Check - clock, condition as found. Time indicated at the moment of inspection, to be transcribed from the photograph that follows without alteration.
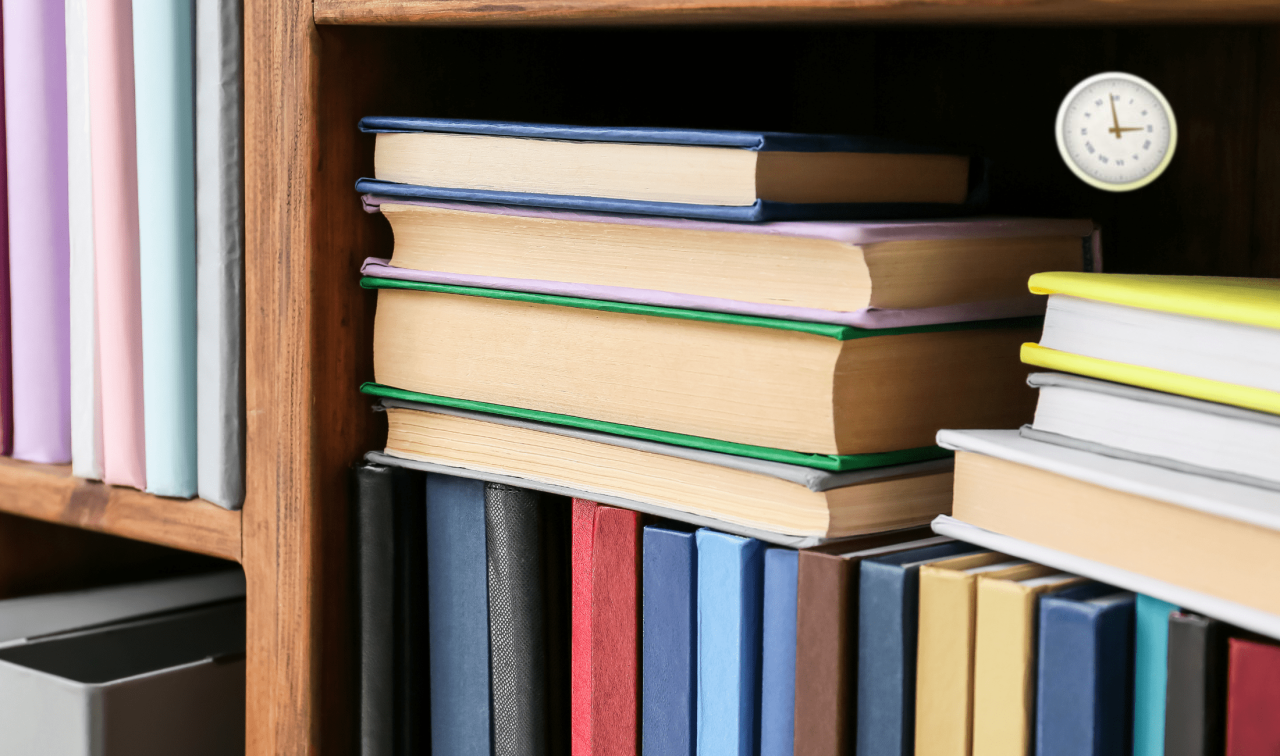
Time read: 2:59
